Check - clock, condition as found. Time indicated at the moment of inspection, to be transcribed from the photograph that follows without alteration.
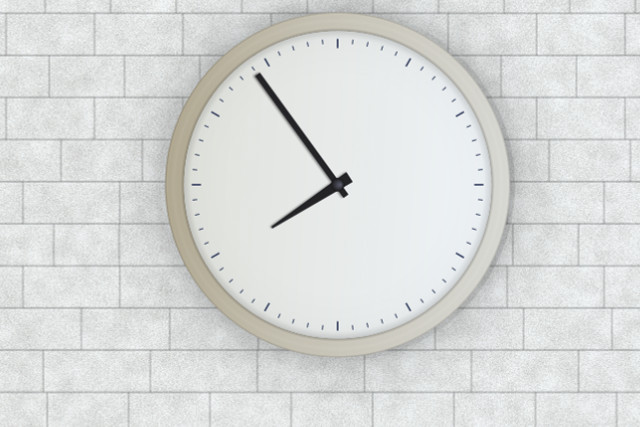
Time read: 7:54
